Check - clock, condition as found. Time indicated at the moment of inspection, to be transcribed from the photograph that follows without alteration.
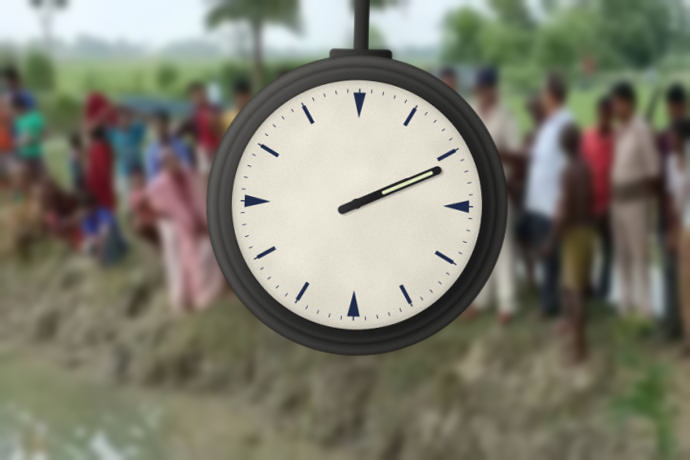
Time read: 2:11
